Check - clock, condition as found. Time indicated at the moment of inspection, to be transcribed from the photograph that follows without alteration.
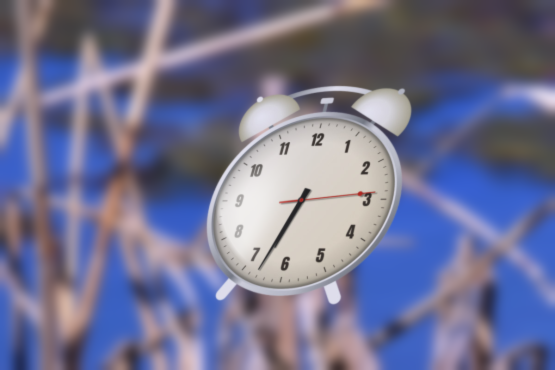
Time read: 6:33:14
